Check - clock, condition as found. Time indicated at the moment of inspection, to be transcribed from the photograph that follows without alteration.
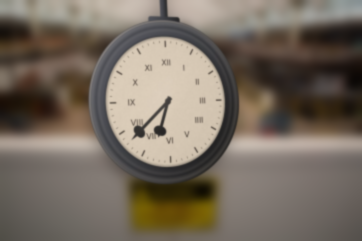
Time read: 6:38
